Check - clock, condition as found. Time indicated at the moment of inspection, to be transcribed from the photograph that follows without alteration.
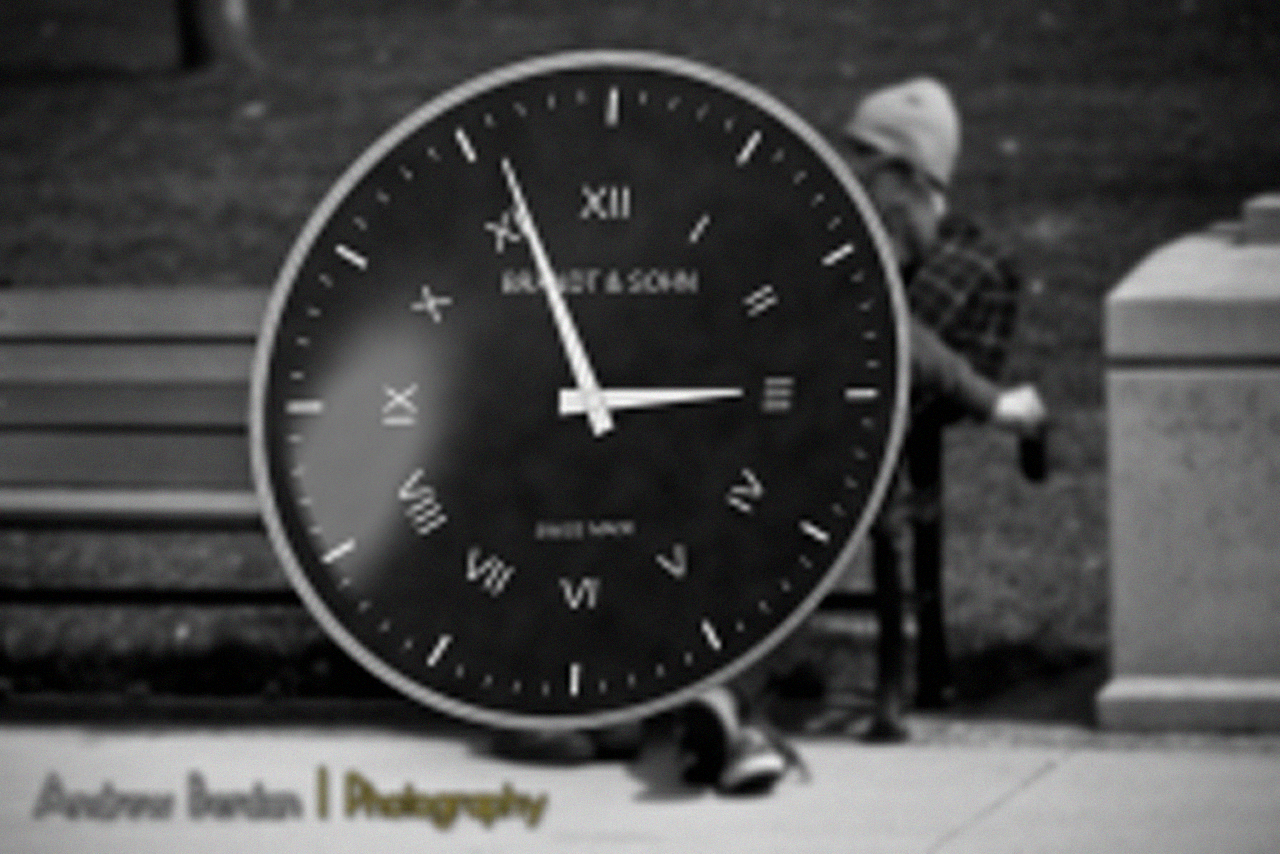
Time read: 2:56
